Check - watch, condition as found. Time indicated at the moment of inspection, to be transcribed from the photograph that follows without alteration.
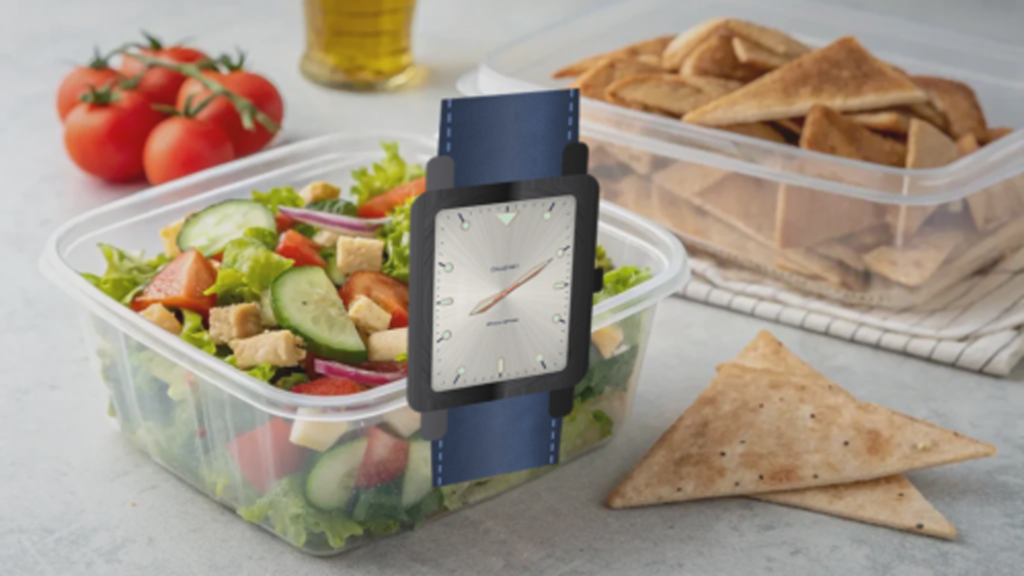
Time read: 8:10
